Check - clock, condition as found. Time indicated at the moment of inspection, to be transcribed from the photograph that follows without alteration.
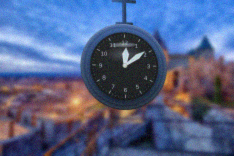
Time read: 12:09
